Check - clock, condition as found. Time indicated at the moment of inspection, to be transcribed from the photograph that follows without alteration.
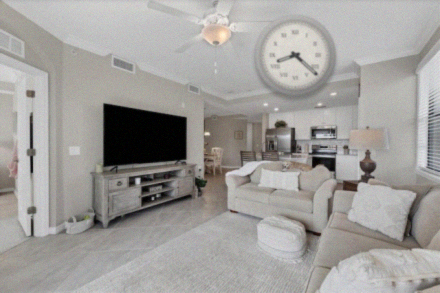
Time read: 8:22
